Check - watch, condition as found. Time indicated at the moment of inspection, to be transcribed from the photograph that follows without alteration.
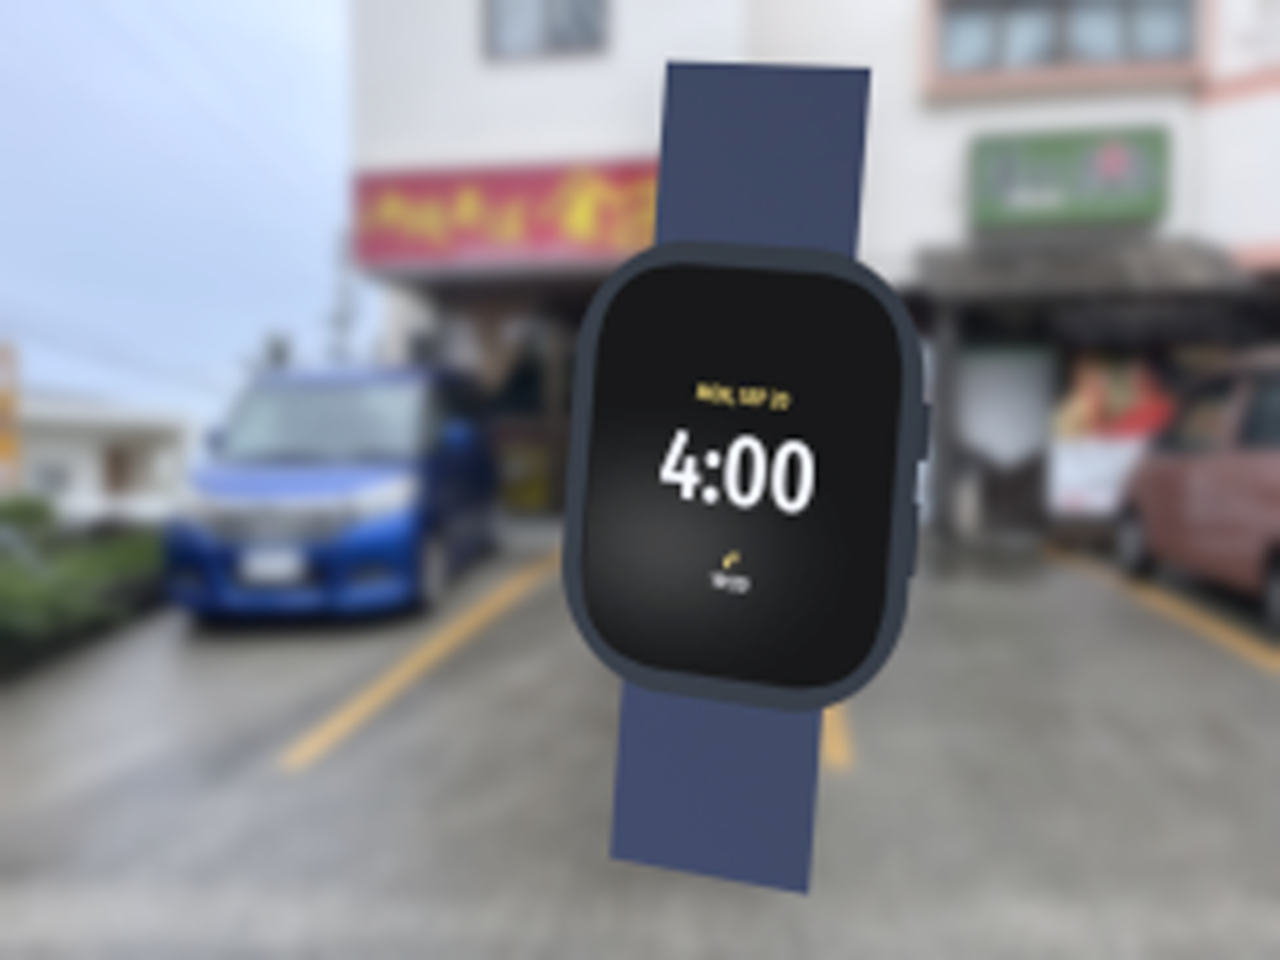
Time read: 4:00
